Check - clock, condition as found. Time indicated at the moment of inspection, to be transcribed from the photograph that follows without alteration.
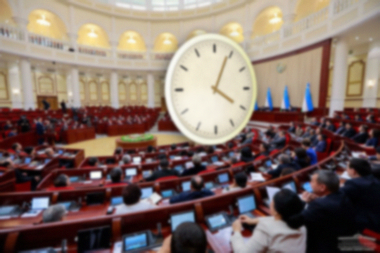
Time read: 4:04
